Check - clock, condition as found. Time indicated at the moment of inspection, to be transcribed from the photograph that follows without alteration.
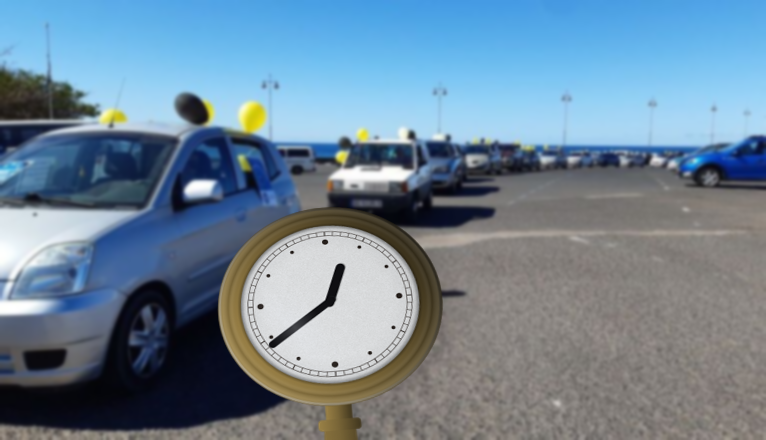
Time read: 12:39
